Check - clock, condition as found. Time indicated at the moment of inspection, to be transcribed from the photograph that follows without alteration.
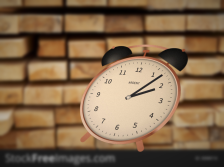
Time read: 2:07
